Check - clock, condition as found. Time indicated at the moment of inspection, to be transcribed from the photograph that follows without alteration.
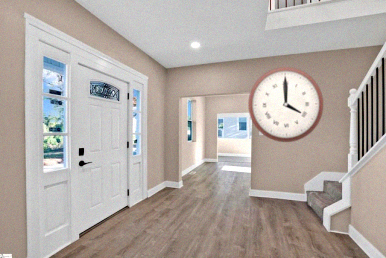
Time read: 4:00
